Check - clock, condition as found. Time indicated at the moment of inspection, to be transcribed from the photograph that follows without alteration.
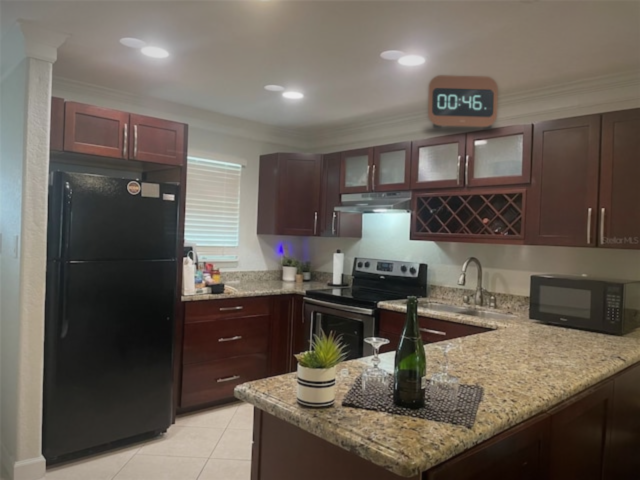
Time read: 0:46
